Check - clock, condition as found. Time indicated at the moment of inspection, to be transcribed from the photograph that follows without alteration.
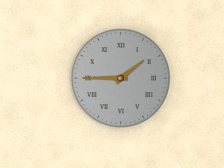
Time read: 1:45
